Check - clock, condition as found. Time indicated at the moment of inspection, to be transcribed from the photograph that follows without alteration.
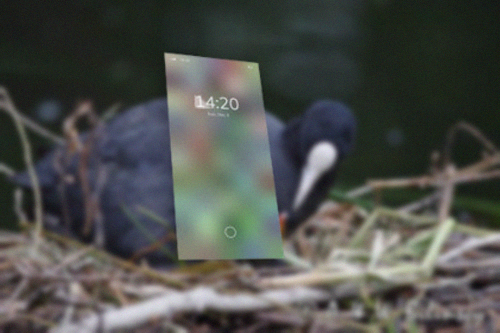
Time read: 14:20
